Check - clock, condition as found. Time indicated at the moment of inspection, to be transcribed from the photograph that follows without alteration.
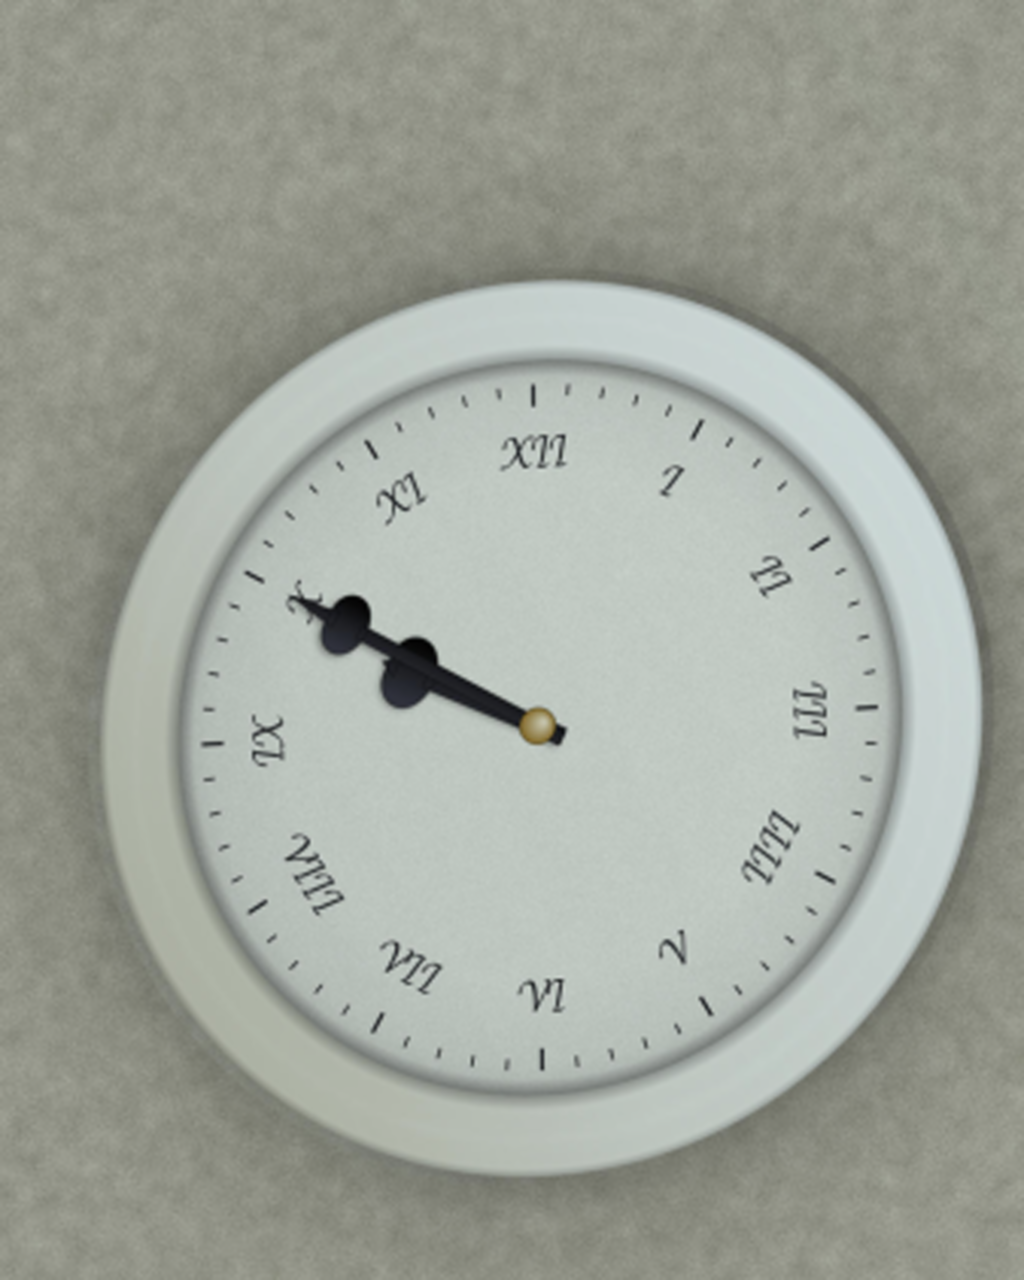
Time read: 9:50
